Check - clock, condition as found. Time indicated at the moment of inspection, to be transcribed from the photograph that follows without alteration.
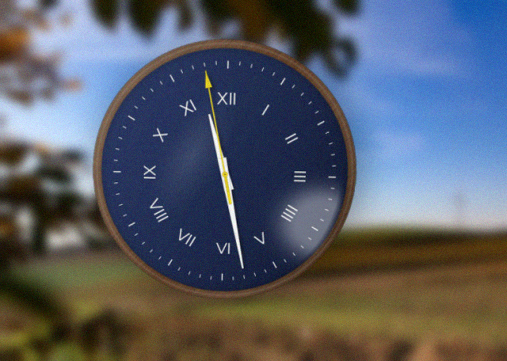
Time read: 11:27:58
